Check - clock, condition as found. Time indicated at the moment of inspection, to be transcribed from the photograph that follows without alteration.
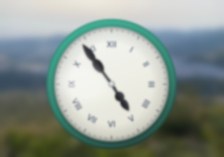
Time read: 4:54
